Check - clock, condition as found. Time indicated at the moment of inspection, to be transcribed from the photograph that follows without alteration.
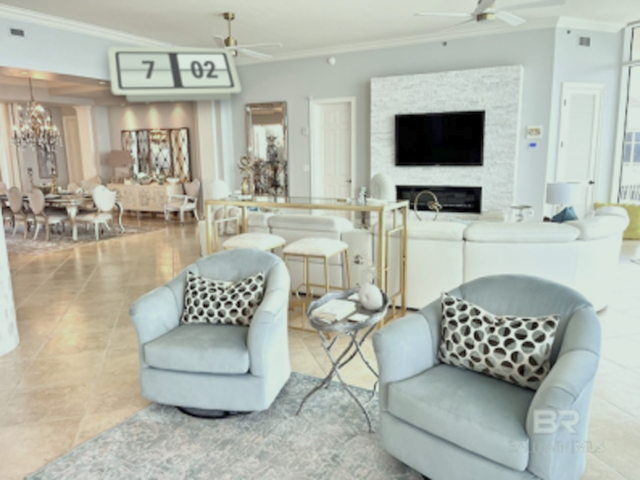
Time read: 7:02
